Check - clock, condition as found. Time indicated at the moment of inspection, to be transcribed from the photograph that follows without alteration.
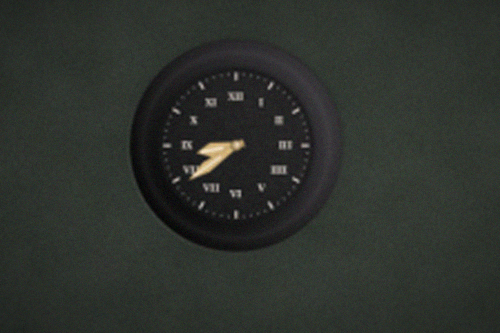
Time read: 8:39
